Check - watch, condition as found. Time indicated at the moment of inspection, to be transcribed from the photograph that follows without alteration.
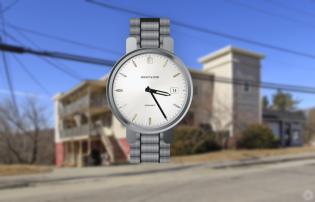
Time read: 3:25
